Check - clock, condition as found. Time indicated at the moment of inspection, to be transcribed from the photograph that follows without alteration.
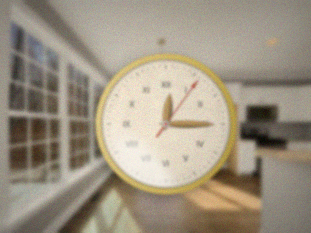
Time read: 12:15:06
